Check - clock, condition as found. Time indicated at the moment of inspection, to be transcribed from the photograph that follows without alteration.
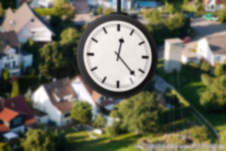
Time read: 12:23
